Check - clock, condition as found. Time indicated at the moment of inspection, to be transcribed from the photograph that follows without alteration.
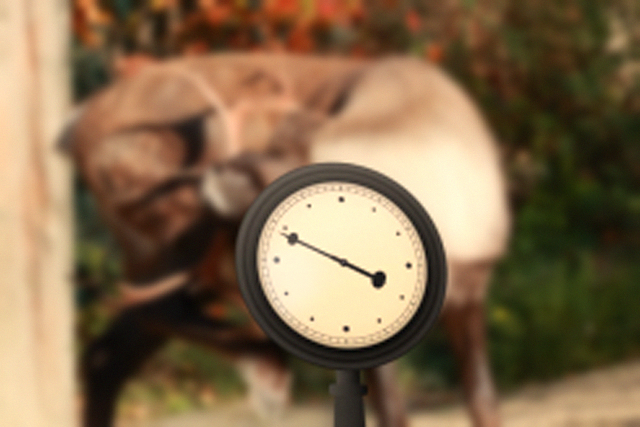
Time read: 3:49
